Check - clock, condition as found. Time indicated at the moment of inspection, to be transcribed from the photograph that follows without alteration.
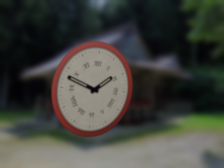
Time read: 1:48
